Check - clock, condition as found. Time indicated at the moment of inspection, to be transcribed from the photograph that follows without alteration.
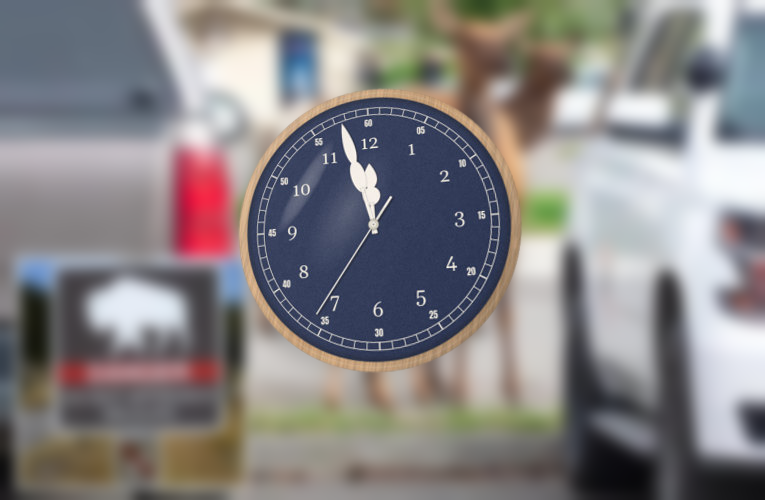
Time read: 11:57:36
